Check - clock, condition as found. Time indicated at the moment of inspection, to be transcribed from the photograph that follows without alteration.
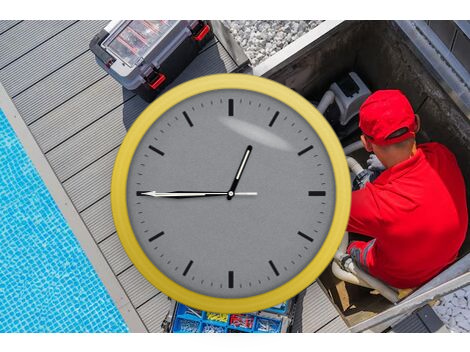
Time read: 12:44:45
